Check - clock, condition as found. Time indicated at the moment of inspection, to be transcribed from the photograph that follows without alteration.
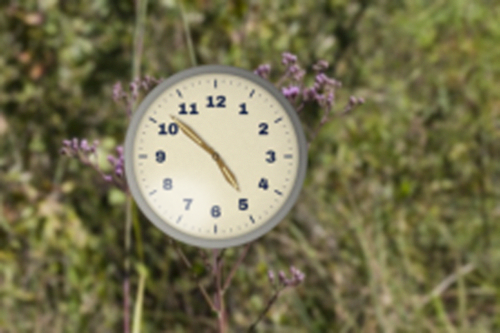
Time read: 4:52
